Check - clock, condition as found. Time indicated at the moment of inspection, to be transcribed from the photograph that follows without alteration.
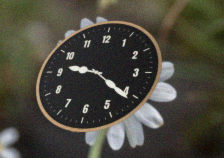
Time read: 9:21
